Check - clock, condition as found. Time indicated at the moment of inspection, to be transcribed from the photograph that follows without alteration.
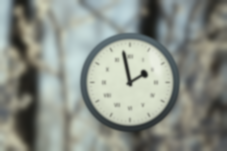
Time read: 1:58
